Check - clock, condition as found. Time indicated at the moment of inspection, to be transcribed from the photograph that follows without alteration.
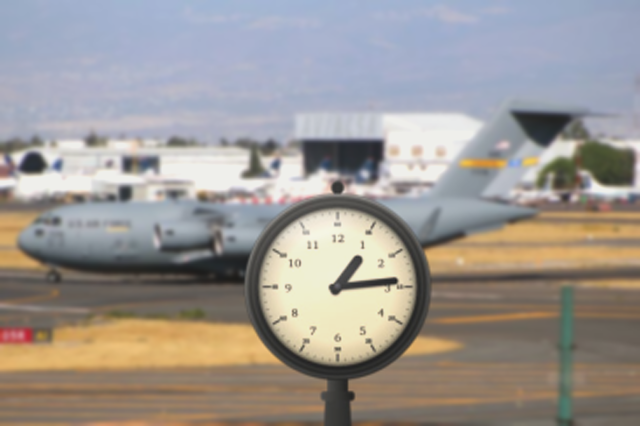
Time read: 1:14
